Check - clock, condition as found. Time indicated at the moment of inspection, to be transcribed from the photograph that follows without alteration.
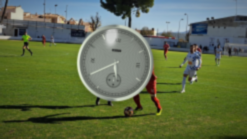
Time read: 5:40
